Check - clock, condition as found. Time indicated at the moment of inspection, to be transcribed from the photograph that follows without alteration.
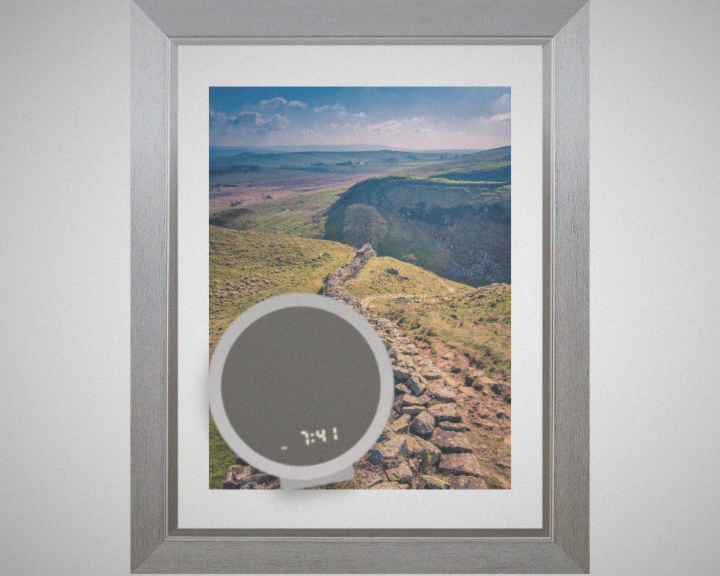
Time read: 7:41
